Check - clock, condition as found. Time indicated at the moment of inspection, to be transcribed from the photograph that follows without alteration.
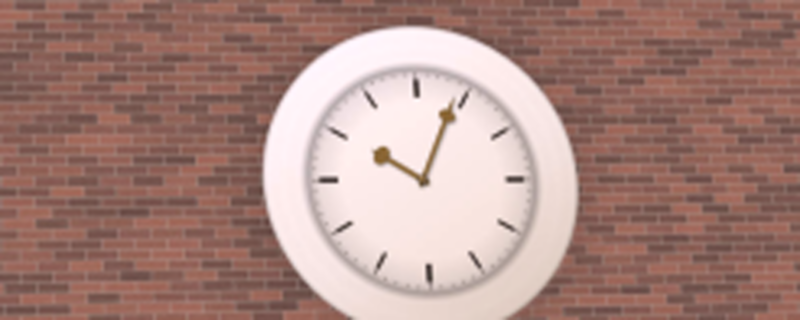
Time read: 10:04
